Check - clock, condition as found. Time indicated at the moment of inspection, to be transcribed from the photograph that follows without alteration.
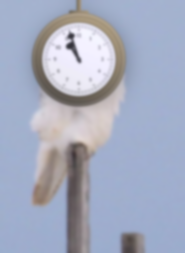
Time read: 10:57
